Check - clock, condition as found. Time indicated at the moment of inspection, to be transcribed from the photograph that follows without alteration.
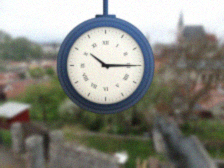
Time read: 10:15
